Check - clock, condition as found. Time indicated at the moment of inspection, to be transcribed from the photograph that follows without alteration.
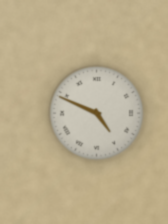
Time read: 4:49
